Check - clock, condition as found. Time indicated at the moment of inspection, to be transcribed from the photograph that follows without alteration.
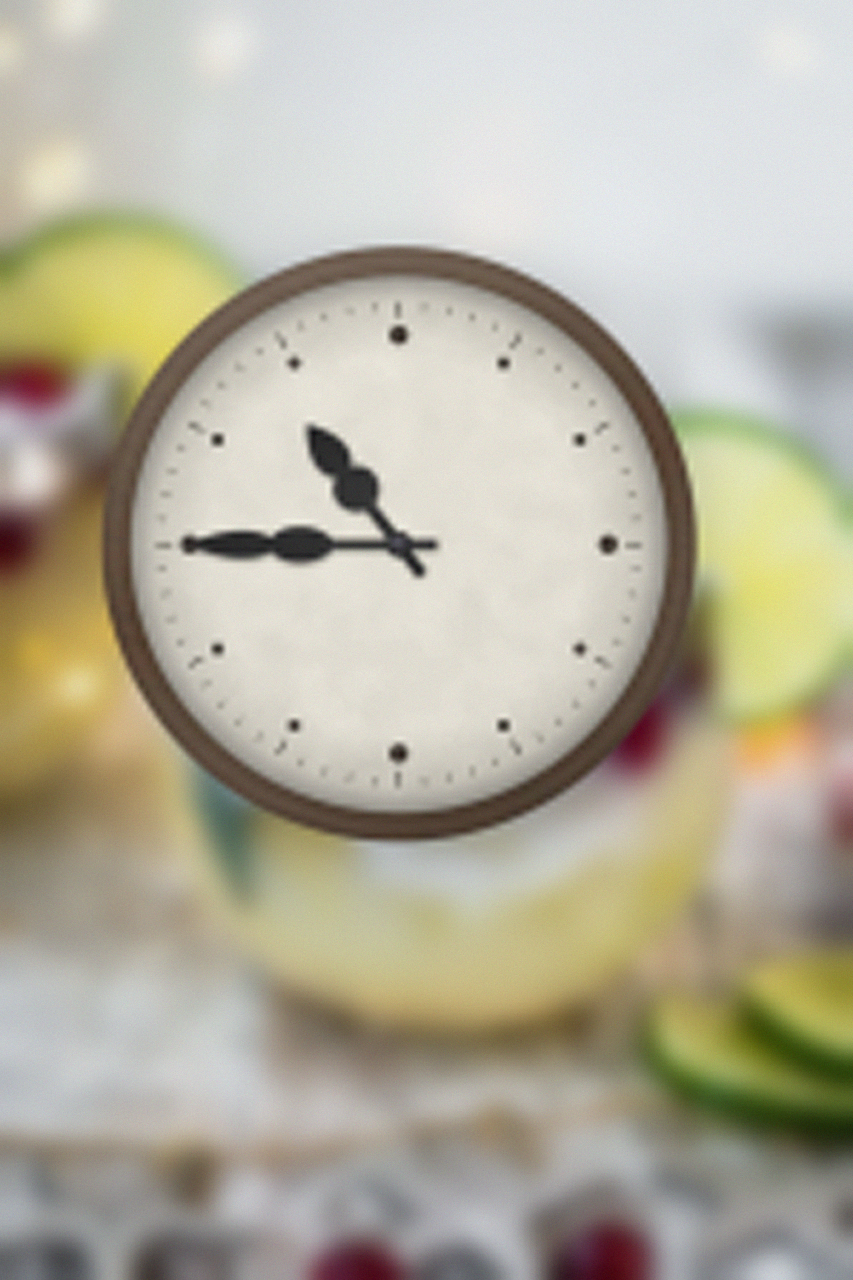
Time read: 10:45
